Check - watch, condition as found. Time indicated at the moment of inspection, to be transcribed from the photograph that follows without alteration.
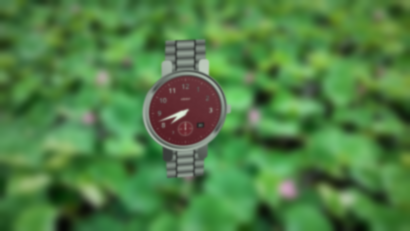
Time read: 7:42
